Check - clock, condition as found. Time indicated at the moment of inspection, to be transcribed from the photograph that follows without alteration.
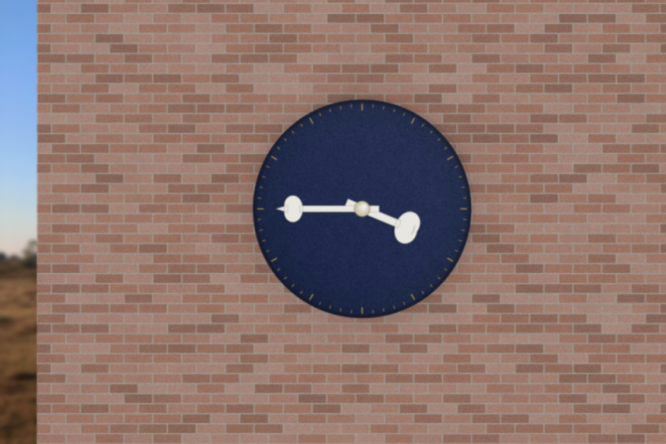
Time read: 3:45
